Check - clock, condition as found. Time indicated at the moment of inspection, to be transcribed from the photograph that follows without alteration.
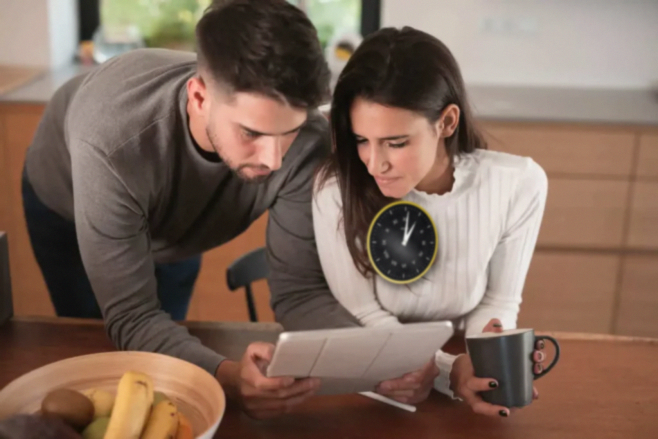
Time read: 1:01
